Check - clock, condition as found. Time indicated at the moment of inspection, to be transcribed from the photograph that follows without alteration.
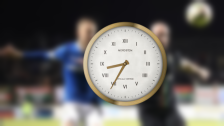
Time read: 8:35
